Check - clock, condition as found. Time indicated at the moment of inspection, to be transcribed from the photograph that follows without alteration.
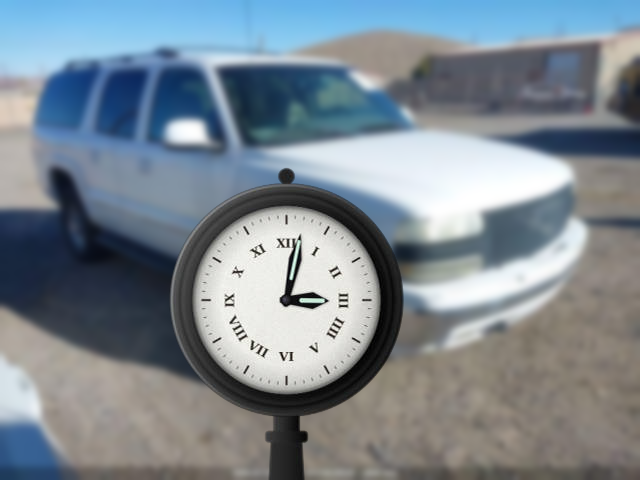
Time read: 3:02
